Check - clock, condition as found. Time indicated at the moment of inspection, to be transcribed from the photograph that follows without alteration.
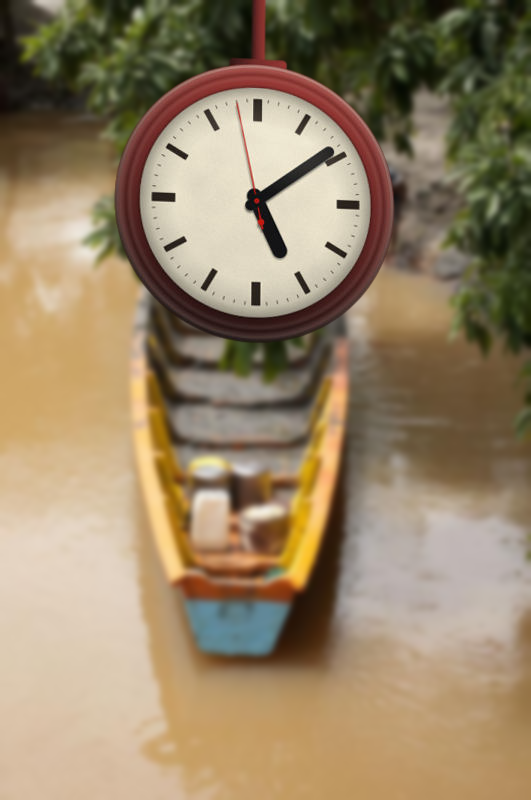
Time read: 5:08:58
